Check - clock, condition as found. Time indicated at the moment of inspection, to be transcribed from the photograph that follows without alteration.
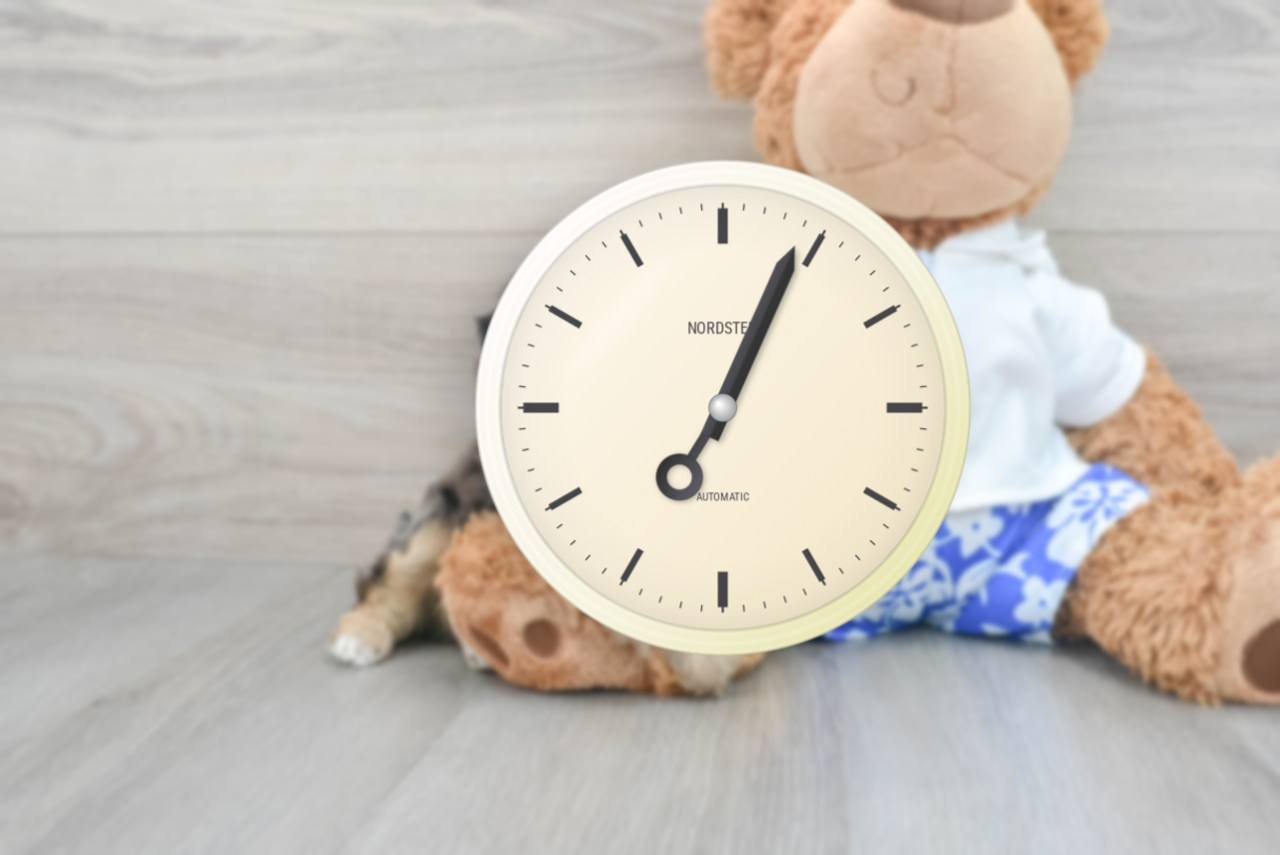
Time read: 7:04
